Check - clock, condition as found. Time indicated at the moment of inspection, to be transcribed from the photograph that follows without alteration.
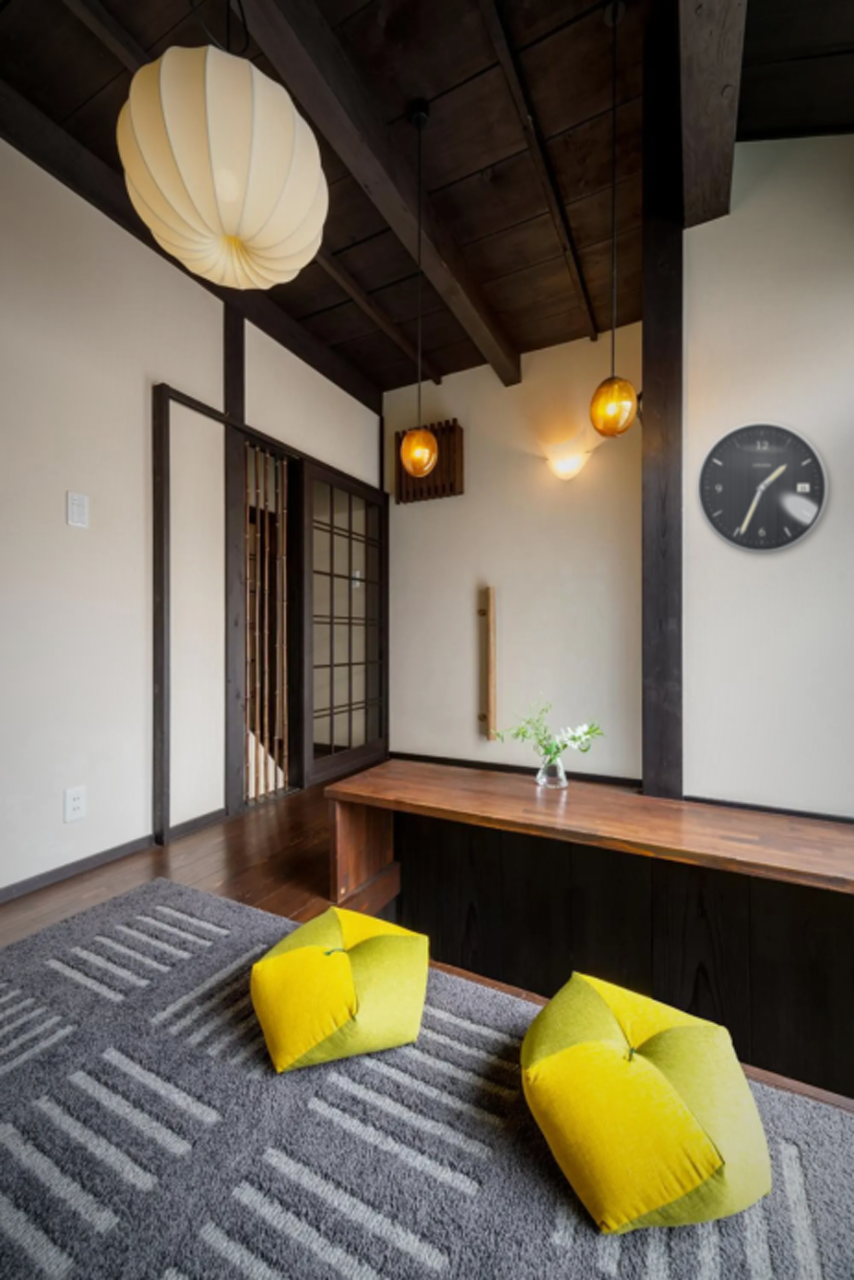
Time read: 1:34
